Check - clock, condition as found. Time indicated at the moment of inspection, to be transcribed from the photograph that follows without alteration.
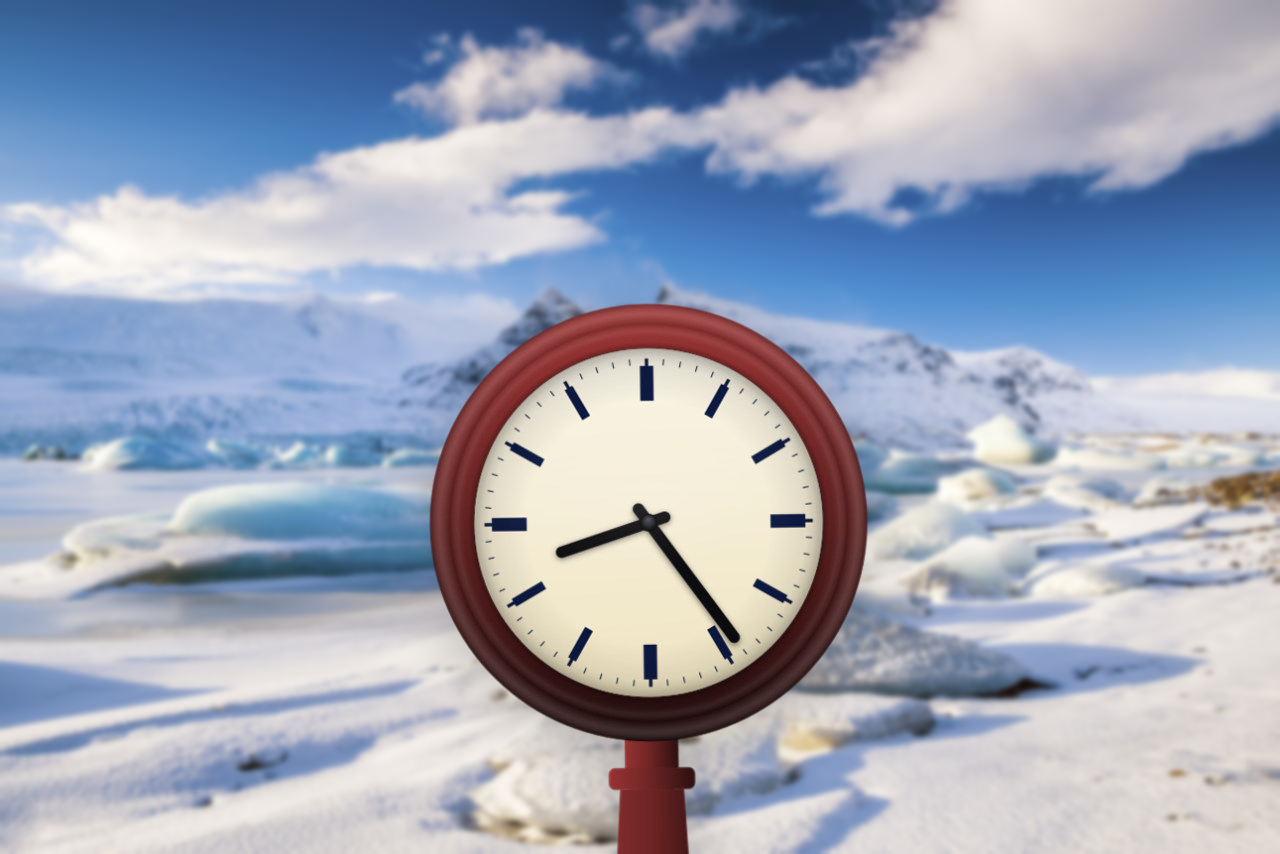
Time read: 8:24
